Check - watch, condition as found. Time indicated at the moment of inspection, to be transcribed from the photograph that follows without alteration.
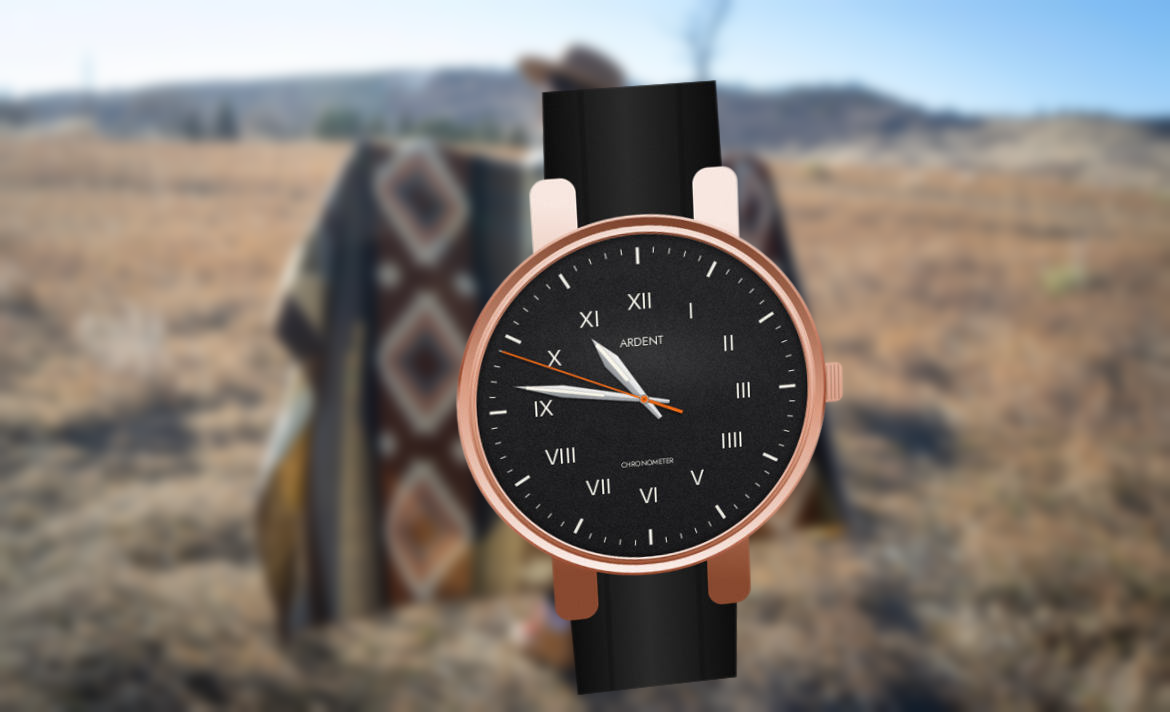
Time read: 10:46:49
